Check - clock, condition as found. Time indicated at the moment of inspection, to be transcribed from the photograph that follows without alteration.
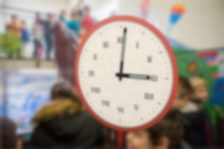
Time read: 3:01
